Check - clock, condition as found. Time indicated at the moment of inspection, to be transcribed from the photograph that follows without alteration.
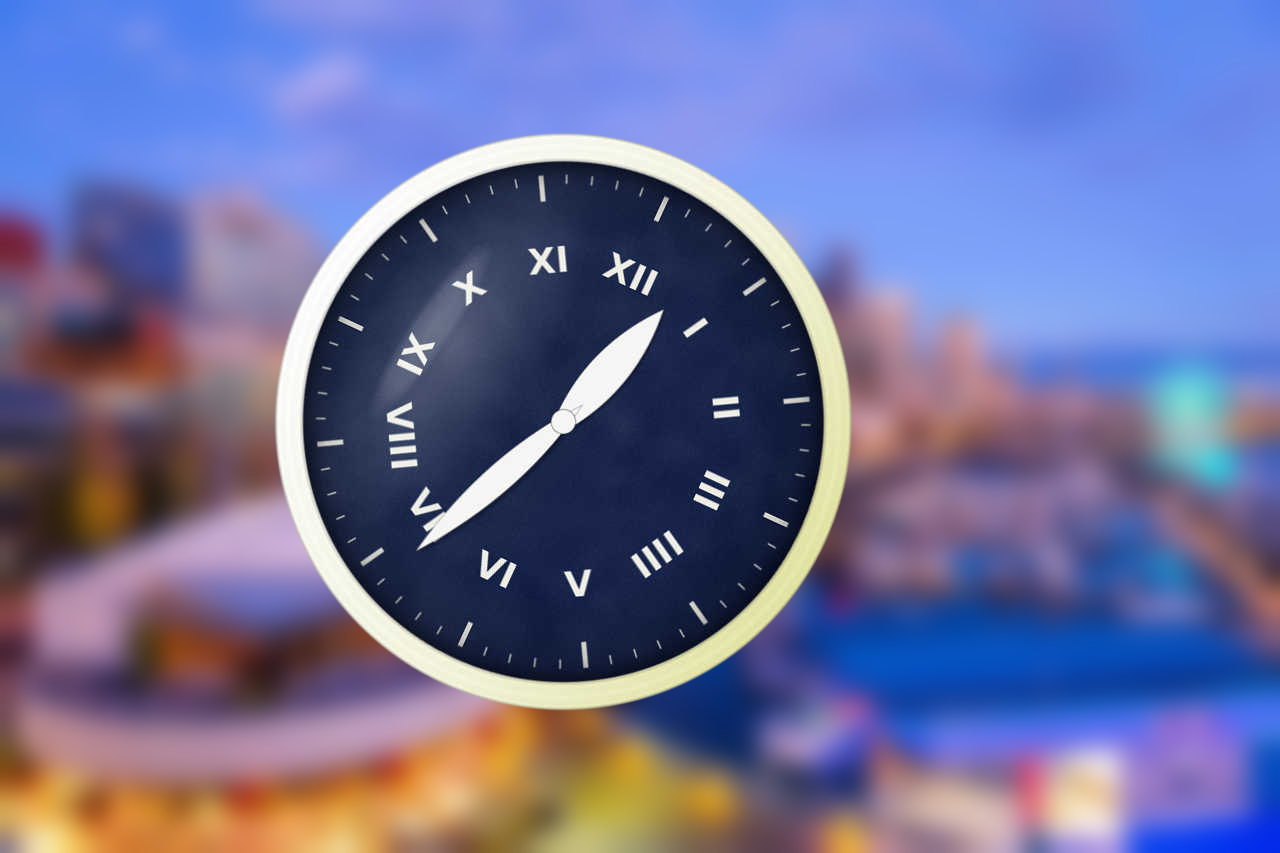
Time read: 12:34
